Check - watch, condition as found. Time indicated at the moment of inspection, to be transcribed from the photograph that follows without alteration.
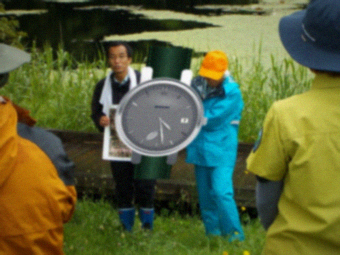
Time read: 4:28
